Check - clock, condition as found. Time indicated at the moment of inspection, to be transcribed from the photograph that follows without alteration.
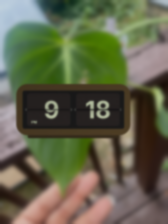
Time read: 9:18
